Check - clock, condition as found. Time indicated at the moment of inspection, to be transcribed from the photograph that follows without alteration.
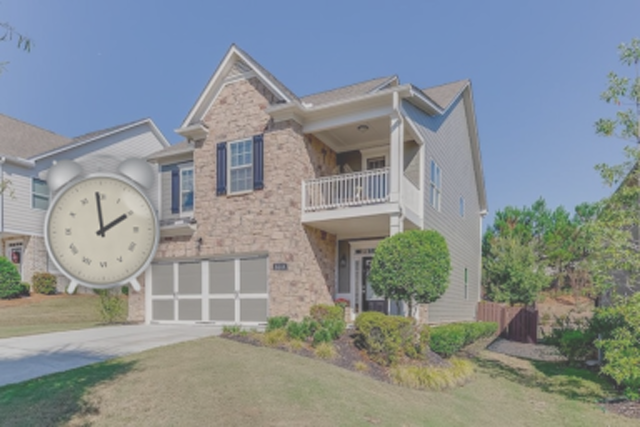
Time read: 1:59
